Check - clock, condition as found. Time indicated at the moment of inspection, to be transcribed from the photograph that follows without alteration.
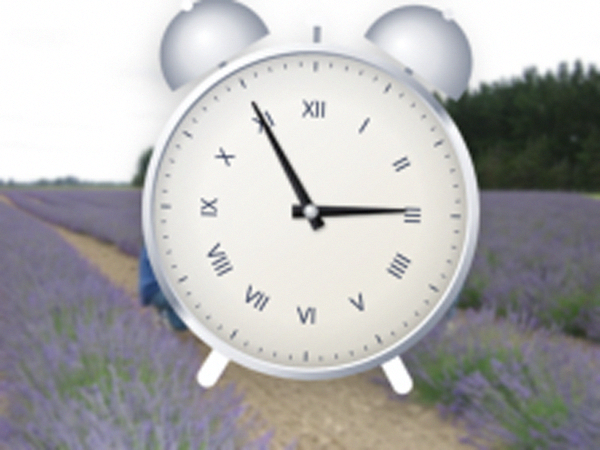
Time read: 2:55
